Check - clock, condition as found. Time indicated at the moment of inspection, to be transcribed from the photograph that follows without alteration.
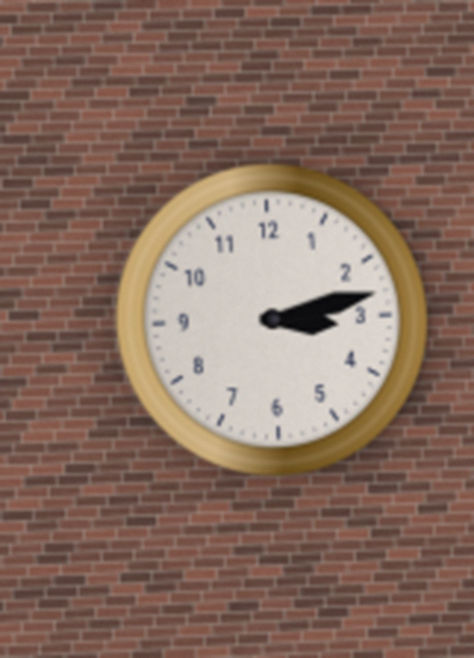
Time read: 3:13
